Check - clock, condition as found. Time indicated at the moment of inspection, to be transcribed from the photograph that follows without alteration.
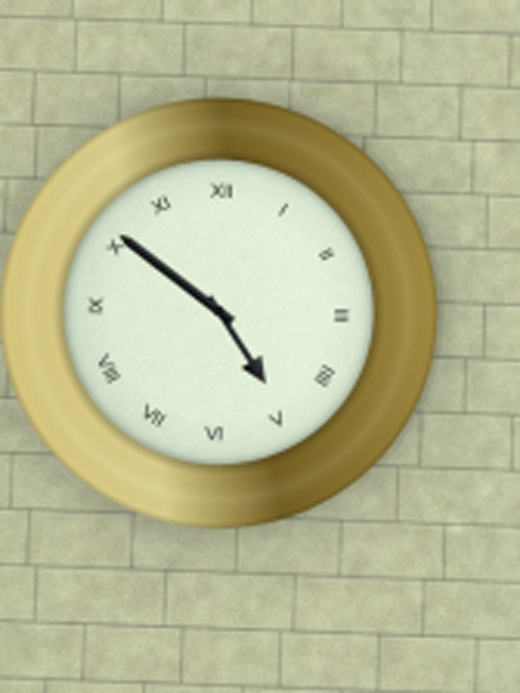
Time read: 4:51
